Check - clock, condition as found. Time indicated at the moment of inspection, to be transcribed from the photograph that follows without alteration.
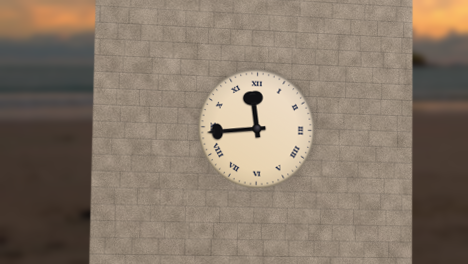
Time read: 11:44
